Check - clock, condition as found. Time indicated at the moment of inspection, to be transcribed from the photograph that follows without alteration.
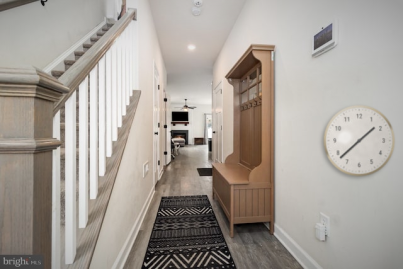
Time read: 1:38
